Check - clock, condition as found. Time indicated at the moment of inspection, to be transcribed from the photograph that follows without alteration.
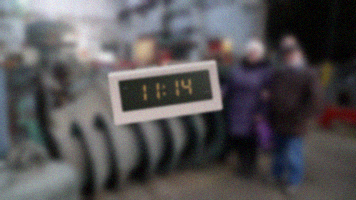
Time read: 11:14
